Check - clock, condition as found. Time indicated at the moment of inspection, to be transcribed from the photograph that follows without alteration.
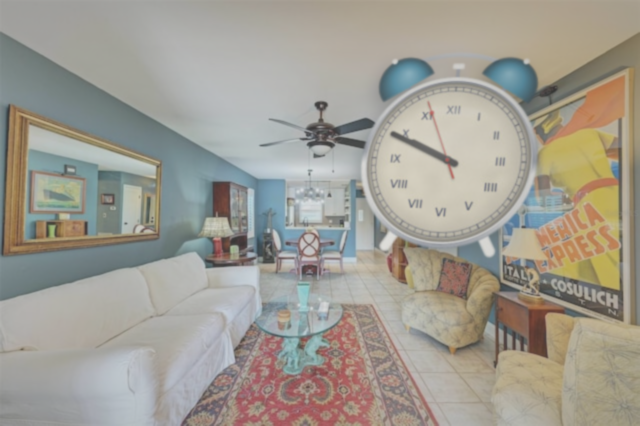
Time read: 9:48:56
